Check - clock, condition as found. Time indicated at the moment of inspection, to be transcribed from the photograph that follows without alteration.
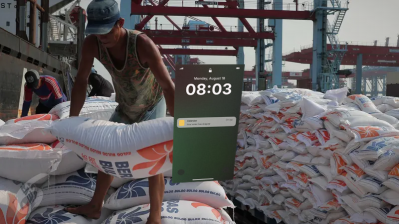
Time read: 8:03
